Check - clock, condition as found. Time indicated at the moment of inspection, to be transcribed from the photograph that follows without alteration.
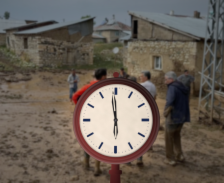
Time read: 5:59
